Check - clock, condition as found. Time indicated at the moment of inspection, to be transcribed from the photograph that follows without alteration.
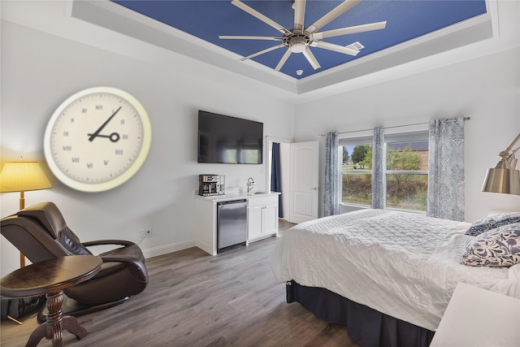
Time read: 3:06
